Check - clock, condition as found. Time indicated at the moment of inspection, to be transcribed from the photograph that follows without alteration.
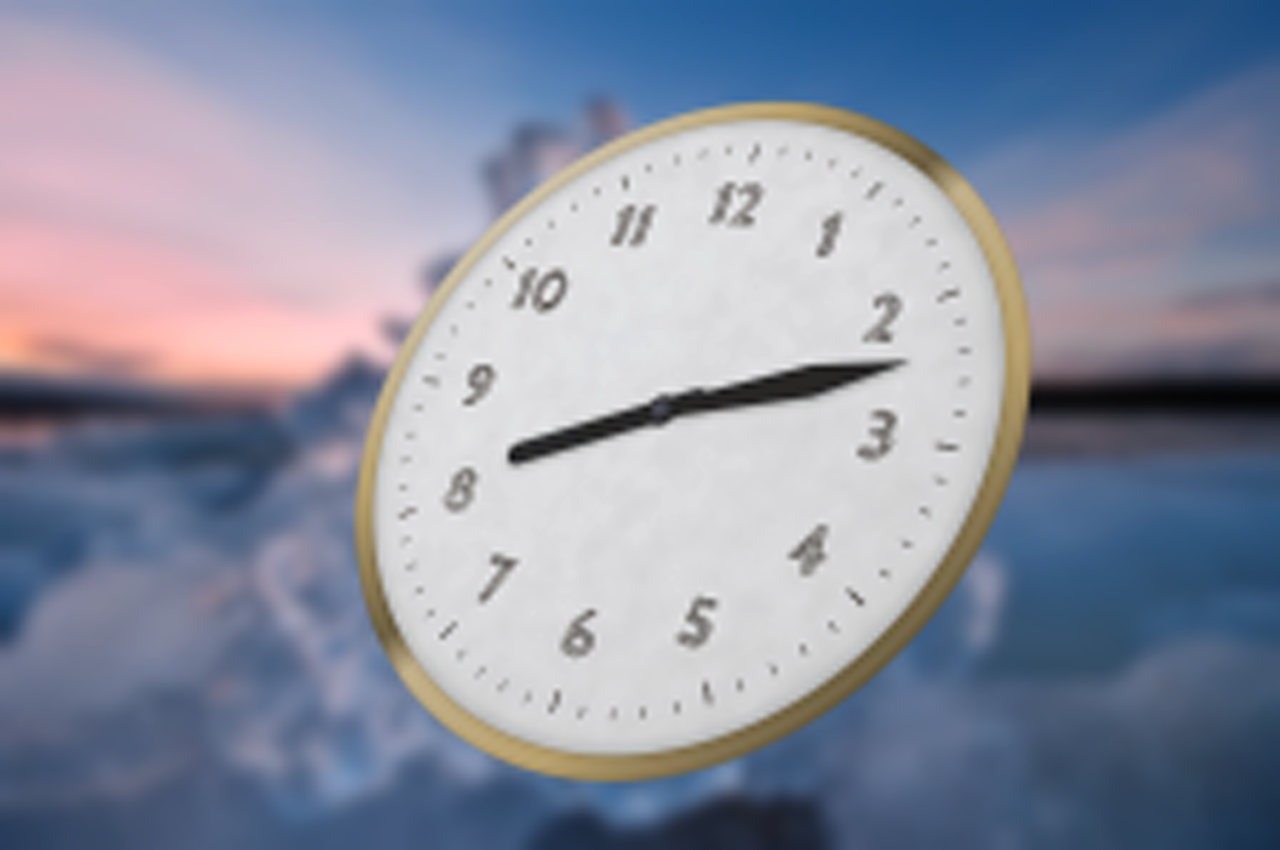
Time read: 8:12
